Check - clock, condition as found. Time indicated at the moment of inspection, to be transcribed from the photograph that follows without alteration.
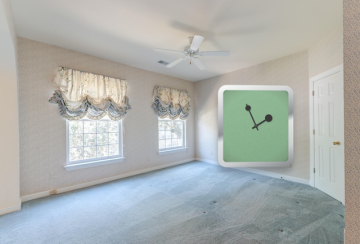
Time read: 1:56
